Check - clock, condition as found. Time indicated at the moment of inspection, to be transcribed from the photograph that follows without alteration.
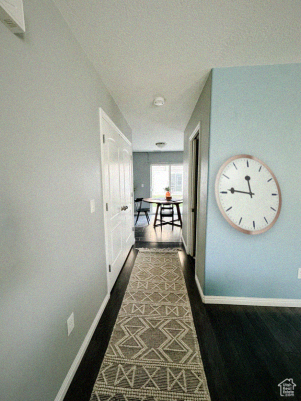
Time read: 11:46
